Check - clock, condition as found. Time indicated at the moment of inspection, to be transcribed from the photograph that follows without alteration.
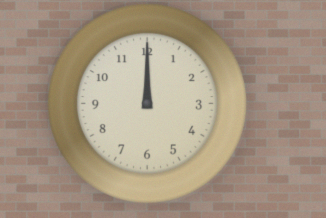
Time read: 12:00
